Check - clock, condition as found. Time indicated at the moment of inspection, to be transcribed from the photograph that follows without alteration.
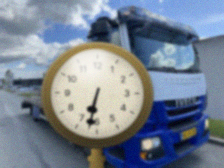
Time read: 6:32
